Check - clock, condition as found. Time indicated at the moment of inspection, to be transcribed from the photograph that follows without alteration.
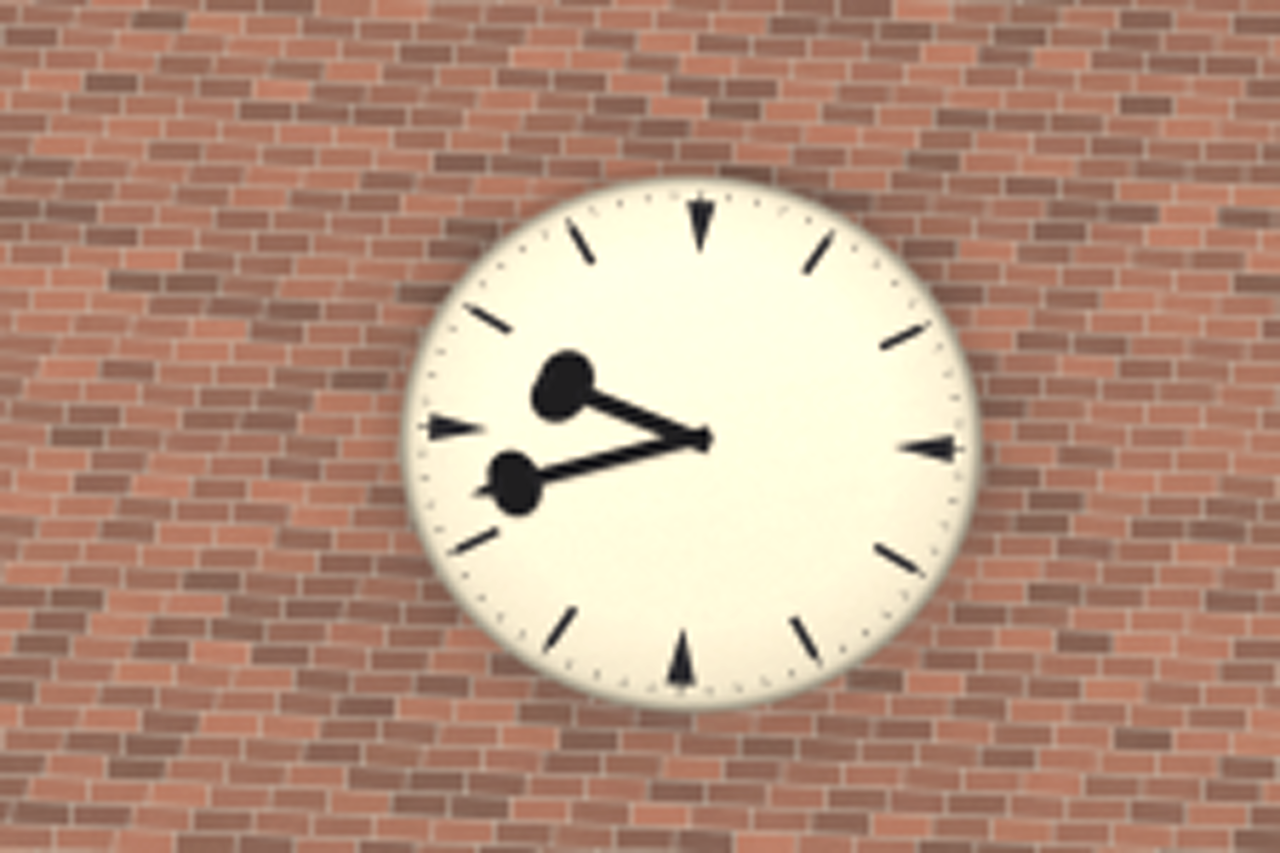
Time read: 9:42
